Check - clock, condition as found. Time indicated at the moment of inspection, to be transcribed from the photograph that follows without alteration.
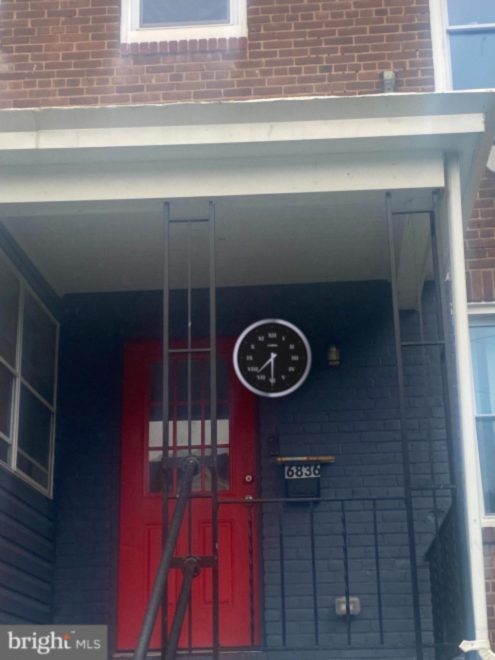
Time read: 7:30
